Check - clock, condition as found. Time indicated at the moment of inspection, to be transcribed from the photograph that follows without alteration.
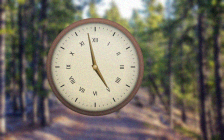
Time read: 4:58
